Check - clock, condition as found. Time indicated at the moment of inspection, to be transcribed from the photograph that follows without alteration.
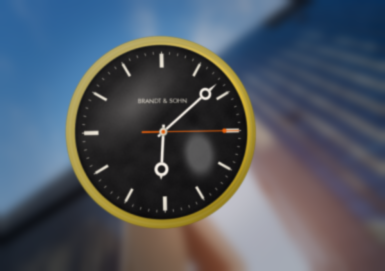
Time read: 6:08:15
